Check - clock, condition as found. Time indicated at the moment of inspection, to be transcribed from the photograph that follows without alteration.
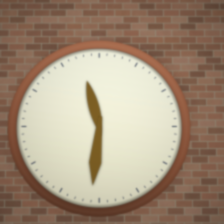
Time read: 11:31
